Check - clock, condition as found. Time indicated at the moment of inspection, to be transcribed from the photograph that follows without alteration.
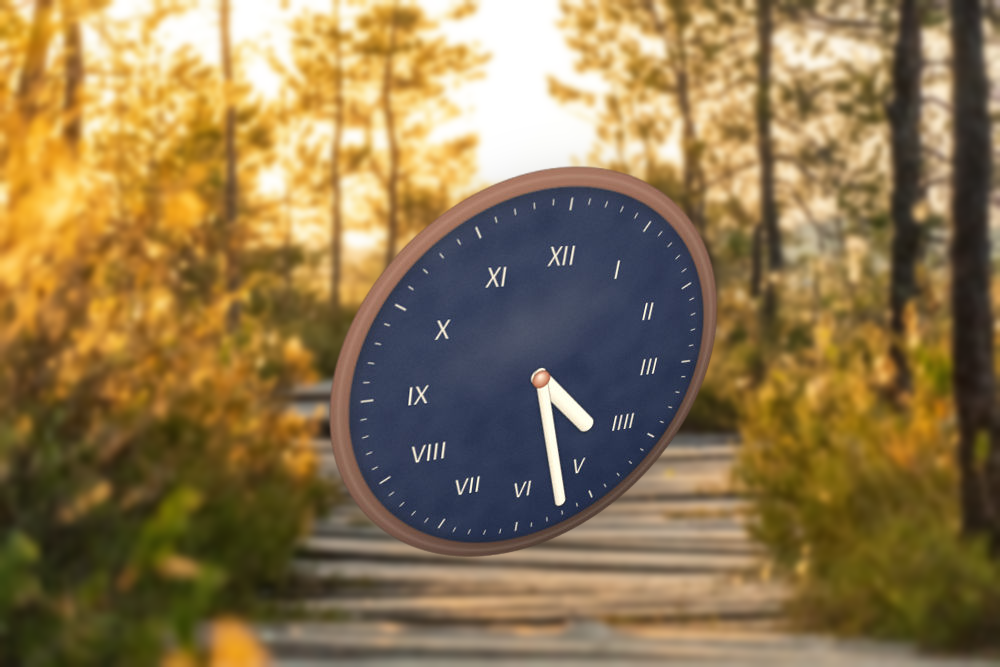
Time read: 4:27
